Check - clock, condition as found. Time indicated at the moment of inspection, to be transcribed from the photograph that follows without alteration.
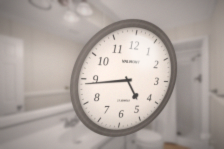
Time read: 4:44
